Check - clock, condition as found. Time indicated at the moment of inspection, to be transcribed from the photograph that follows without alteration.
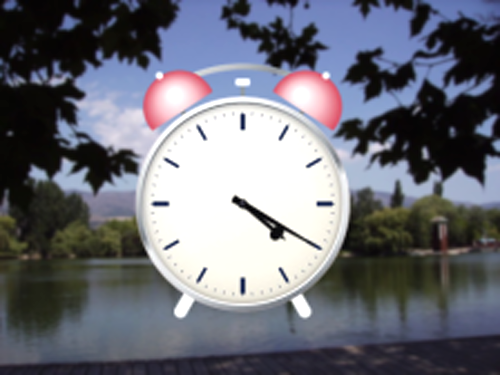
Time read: 4:20
